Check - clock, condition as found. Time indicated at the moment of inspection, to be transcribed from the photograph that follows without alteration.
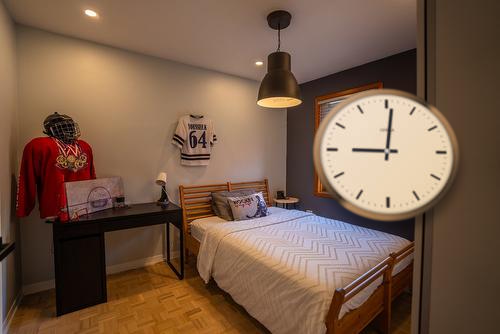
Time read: 9:01
